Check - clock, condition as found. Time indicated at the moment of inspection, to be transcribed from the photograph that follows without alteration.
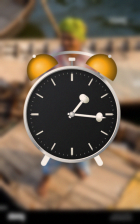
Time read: 1:16
